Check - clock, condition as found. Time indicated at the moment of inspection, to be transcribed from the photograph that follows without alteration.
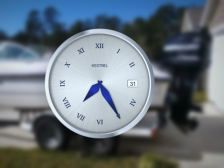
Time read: 7:25
